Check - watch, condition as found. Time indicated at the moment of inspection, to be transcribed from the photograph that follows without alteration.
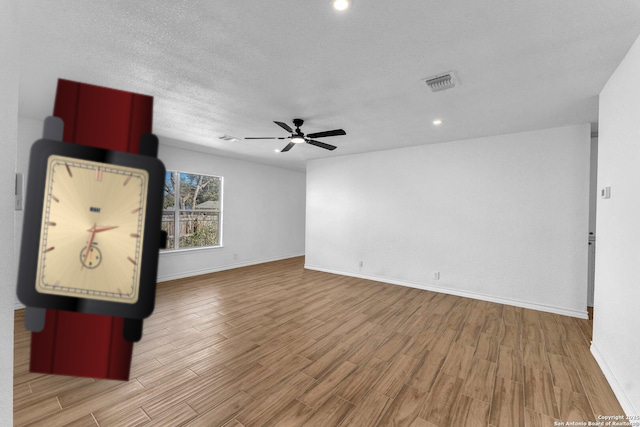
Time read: 2:32
